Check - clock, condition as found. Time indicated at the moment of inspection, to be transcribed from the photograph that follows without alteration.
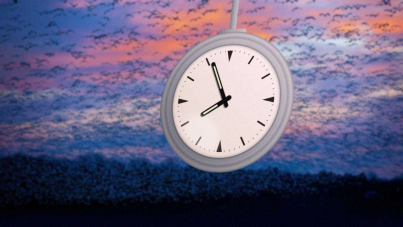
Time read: 7:56
